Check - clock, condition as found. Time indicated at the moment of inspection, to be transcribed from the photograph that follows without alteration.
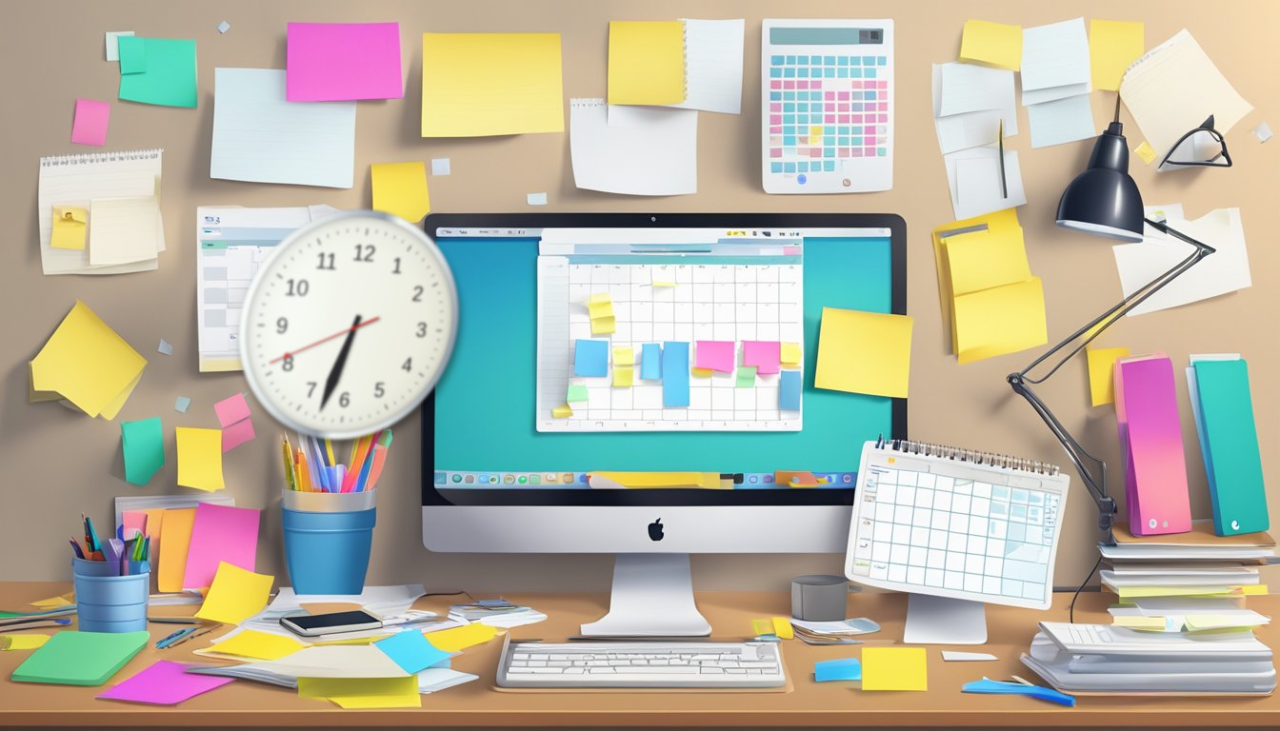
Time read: 6:32:41
